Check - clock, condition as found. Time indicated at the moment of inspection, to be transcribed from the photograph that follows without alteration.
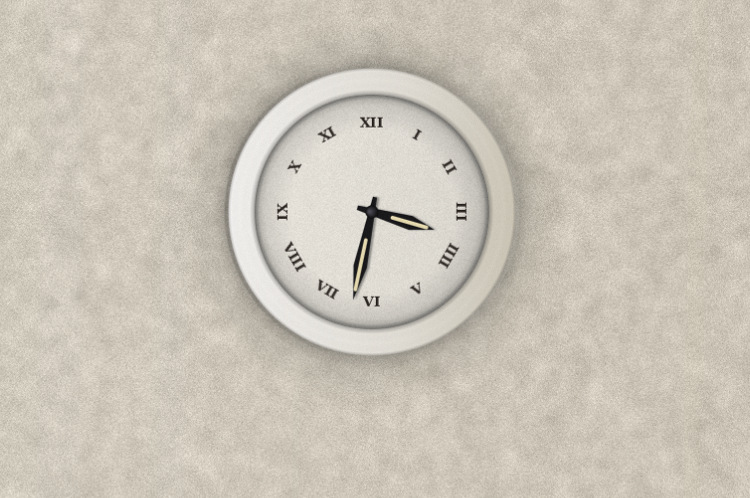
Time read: 3:32
